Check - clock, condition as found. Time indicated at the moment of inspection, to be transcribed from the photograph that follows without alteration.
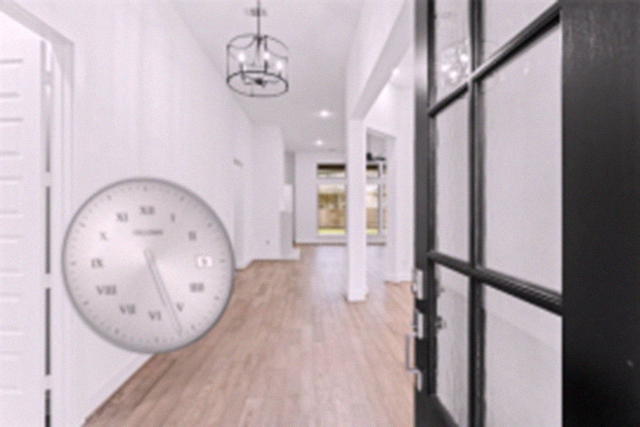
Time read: 5:27
